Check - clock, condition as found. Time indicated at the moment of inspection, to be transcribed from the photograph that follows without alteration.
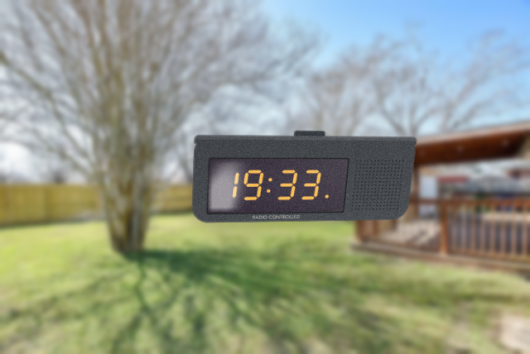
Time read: 19:33
